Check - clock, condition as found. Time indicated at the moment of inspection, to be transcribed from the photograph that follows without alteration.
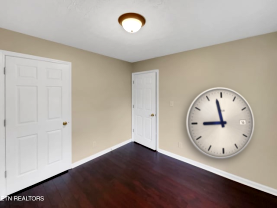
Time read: 8:58
